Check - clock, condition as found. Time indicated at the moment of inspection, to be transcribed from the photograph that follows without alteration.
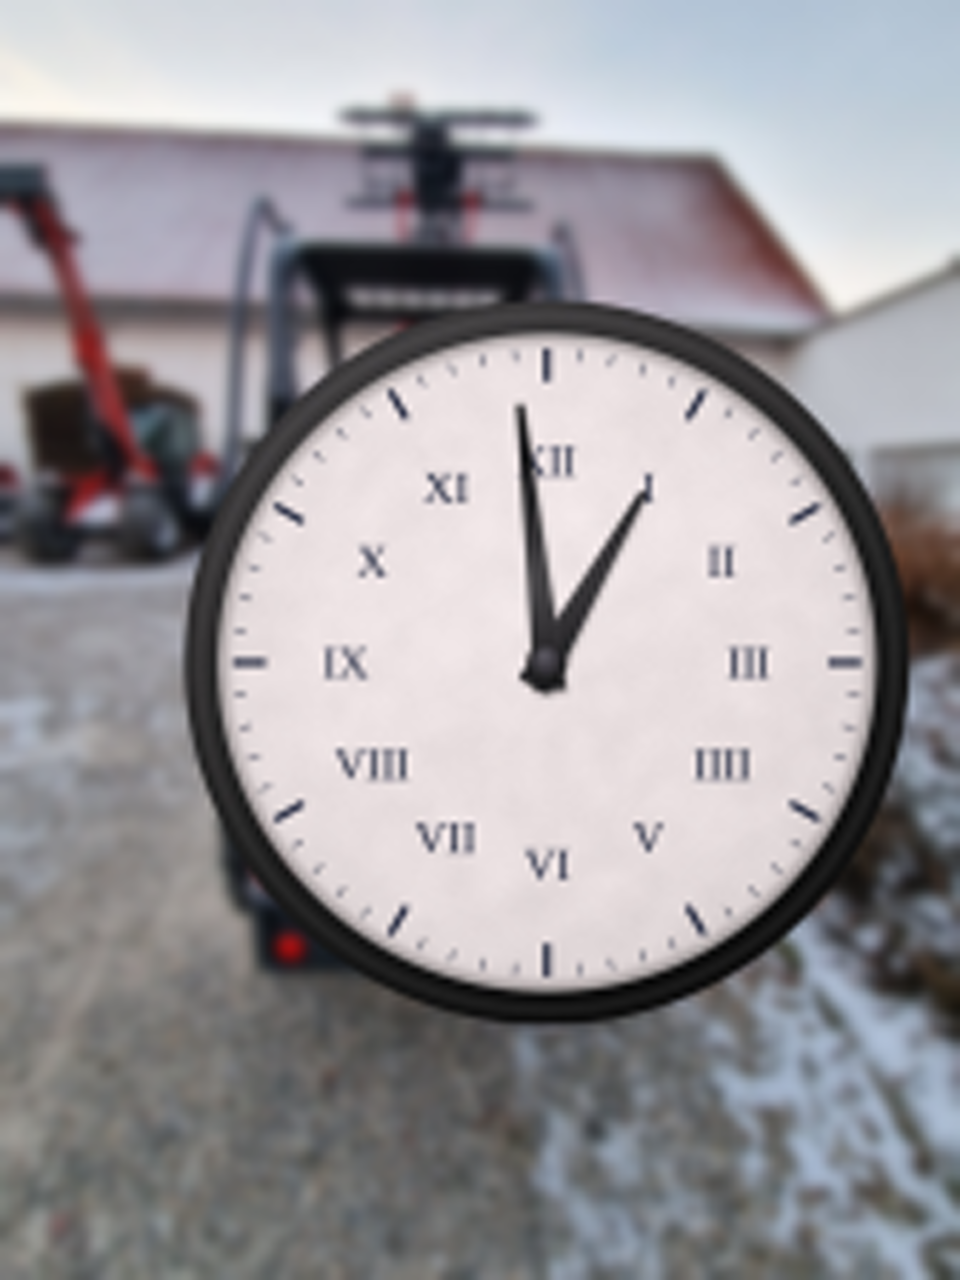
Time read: 12:59
